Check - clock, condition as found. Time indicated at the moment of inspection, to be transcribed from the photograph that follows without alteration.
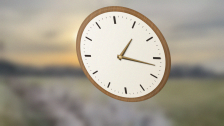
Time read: 1:17
